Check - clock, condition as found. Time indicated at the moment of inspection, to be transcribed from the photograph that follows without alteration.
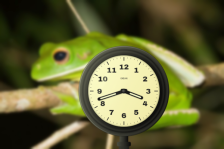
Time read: 3:42
